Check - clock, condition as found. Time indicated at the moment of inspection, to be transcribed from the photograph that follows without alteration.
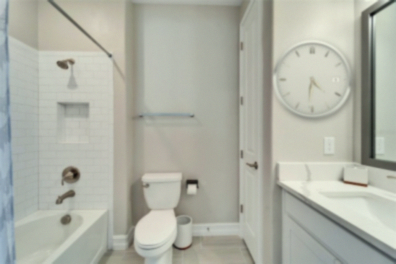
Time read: 4:31
